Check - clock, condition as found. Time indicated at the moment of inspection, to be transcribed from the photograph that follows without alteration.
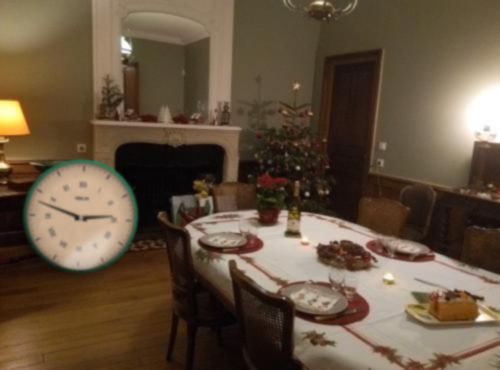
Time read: 2:48
